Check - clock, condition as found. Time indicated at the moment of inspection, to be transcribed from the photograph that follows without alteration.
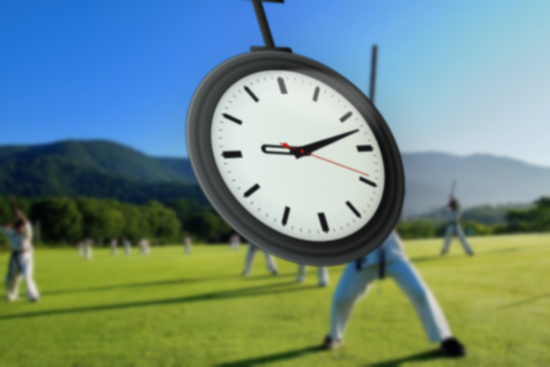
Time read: 9:12:19
